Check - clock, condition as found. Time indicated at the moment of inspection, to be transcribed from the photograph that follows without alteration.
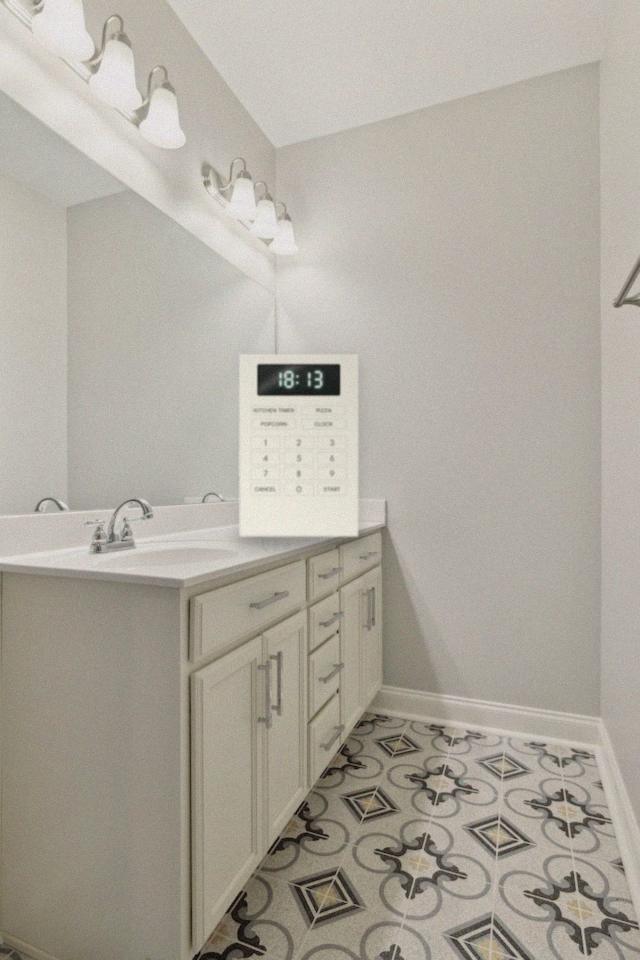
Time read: 18:13
